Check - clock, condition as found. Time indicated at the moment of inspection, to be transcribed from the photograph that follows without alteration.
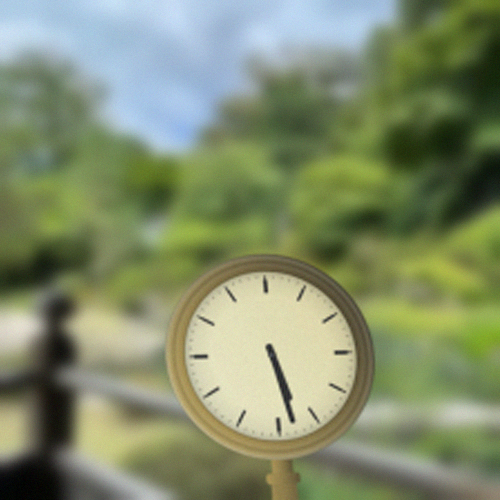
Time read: 5:28
